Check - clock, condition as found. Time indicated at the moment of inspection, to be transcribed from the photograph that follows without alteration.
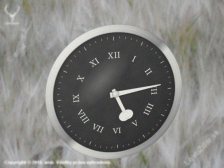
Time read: 5:14
